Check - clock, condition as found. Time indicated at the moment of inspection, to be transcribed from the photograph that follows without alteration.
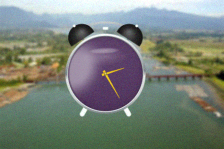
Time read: 2:25
